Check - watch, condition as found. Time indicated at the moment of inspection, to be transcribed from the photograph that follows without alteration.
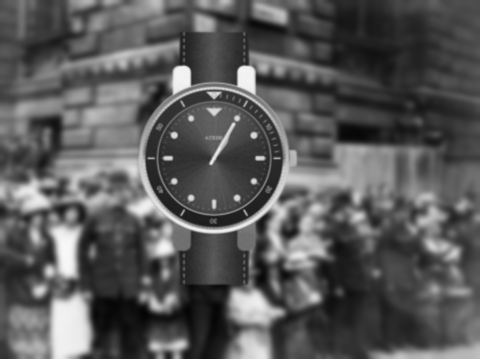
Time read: 1:05
